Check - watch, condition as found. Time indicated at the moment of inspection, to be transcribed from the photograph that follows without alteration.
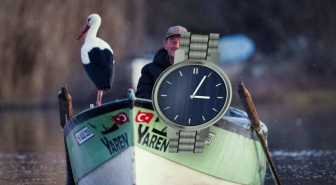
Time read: 3:04
